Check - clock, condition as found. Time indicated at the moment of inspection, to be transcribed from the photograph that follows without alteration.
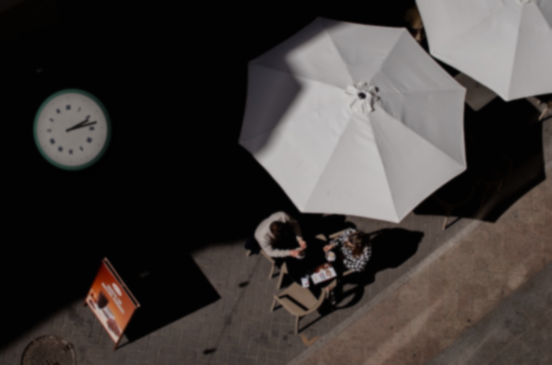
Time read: 2:13
